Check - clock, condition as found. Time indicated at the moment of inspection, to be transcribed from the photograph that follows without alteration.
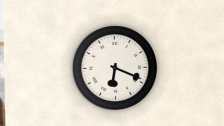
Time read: 6:19
